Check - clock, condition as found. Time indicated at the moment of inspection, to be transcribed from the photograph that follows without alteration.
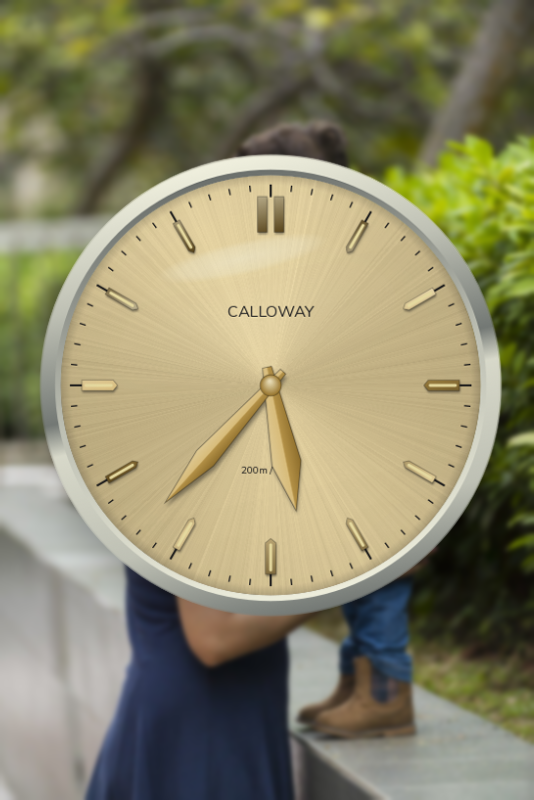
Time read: 5:37
